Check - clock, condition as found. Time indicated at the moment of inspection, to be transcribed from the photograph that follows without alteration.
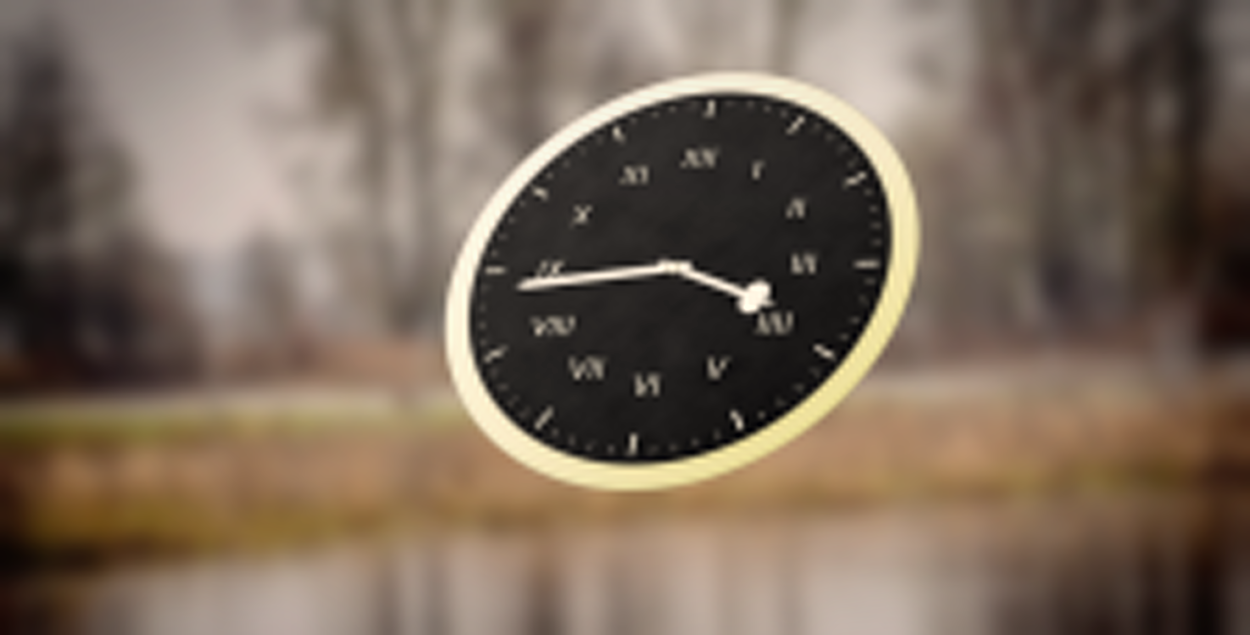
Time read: 3:44
